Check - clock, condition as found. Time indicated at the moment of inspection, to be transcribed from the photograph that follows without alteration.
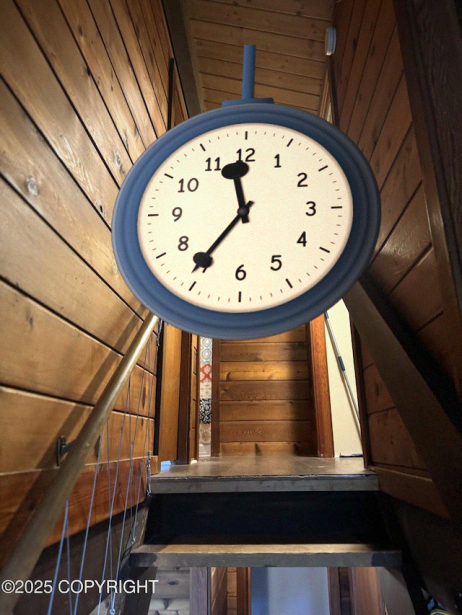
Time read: 11:36
